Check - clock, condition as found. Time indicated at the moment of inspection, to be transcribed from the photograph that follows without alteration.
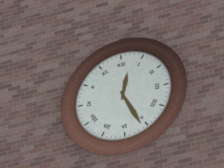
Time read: 12:26
